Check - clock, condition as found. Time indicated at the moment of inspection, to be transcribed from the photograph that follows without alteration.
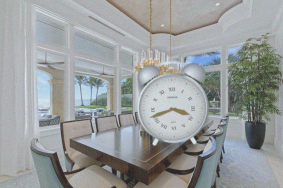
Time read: 3:42
